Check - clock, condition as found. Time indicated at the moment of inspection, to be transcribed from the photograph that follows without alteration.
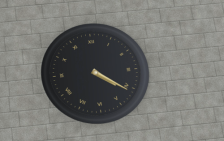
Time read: 4:21
